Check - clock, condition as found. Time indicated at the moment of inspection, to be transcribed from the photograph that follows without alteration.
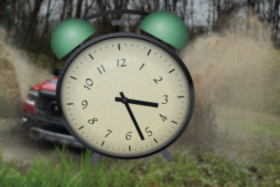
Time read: 3:27
